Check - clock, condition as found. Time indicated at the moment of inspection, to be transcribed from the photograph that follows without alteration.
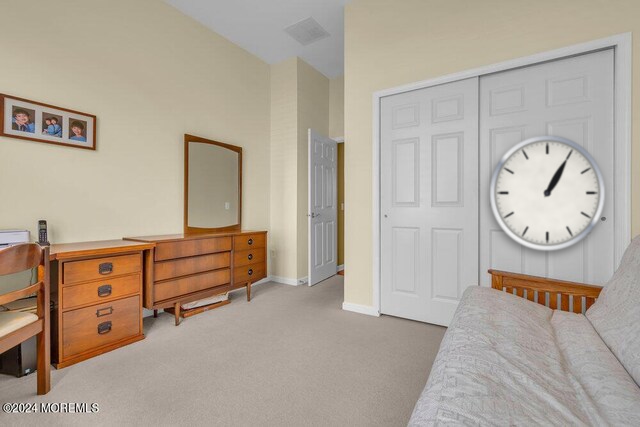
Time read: 1:05
